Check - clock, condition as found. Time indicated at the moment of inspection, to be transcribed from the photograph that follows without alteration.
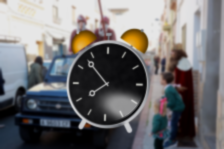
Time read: 7:53
